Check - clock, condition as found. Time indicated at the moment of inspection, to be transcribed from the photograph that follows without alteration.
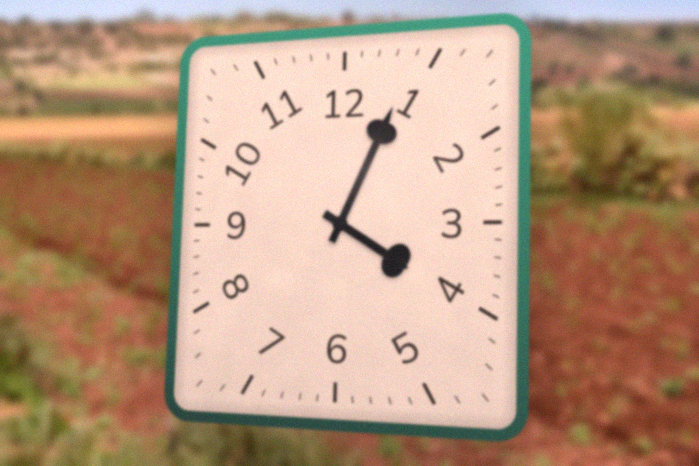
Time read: 4:04
